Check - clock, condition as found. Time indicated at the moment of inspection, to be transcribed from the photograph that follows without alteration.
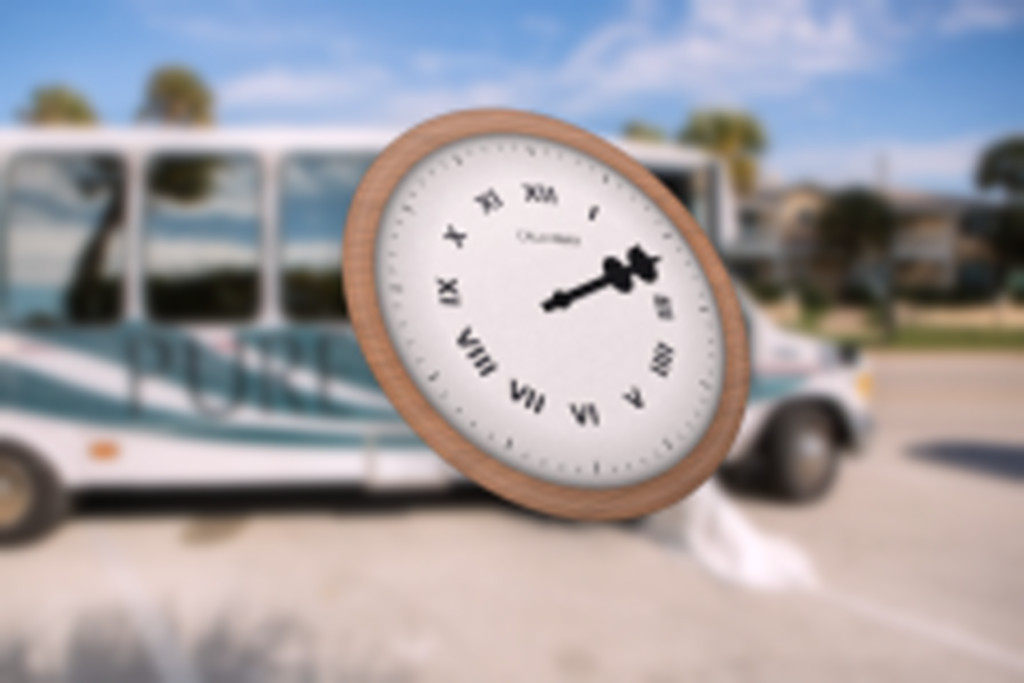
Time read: 2:11
